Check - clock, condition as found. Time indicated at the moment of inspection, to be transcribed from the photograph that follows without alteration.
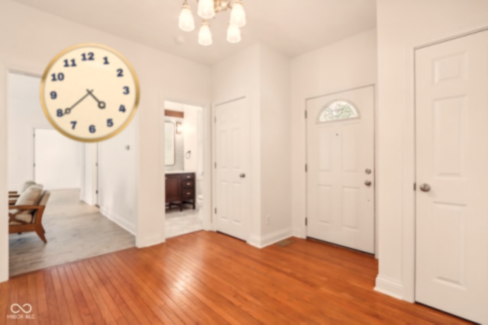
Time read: 4:39
